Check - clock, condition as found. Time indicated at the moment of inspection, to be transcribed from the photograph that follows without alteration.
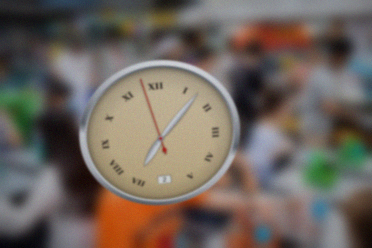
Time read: 7:06:58
